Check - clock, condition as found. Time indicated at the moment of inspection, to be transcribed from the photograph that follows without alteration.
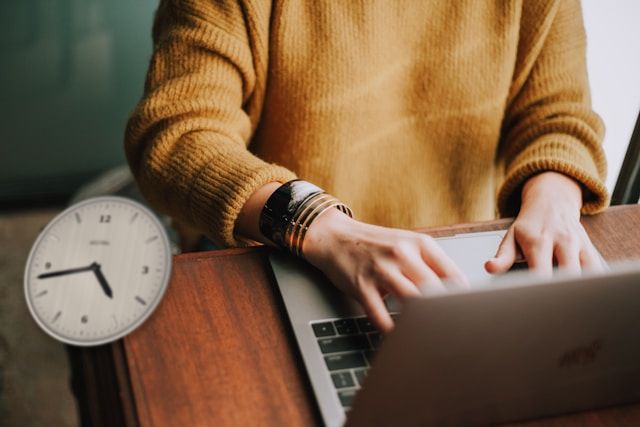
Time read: 4:43
